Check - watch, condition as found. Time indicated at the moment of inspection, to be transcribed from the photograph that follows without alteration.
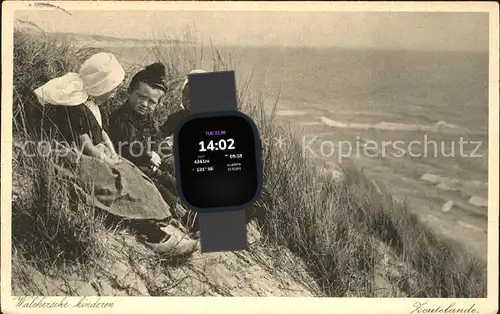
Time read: 14:02
